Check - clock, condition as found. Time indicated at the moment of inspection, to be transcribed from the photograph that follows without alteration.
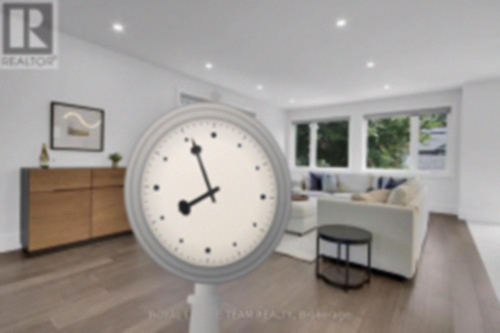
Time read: 7:56
